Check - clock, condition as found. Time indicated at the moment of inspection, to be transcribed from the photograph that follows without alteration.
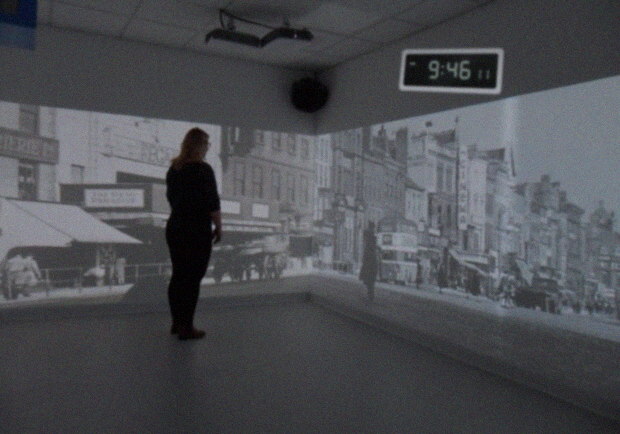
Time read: 9:46
